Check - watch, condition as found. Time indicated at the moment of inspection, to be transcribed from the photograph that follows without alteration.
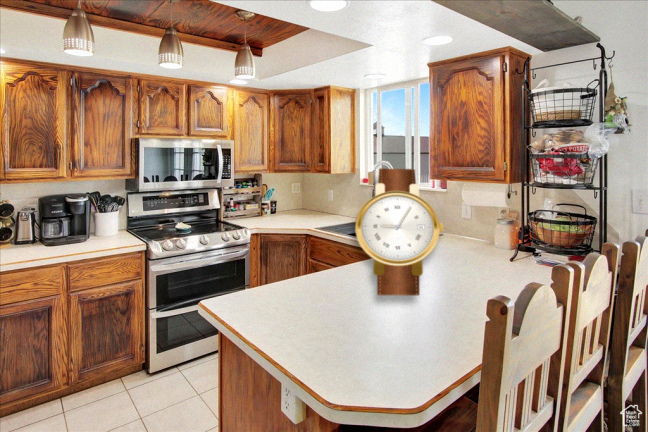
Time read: 9:05
